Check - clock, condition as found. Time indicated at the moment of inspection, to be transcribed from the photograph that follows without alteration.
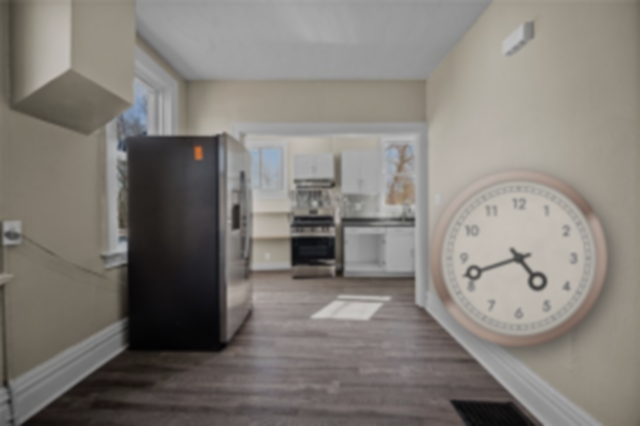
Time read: 4:42
